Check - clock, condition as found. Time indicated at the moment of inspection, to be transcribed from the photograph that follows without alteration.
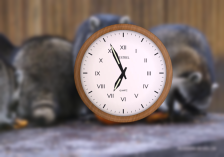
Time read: 6:56
